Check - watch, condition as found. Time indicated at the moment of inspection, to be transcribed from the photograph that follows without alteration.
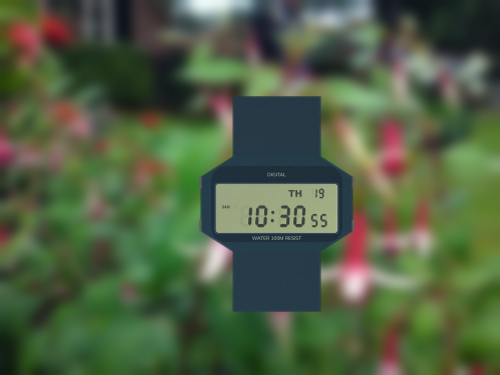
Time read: 10:30:55
